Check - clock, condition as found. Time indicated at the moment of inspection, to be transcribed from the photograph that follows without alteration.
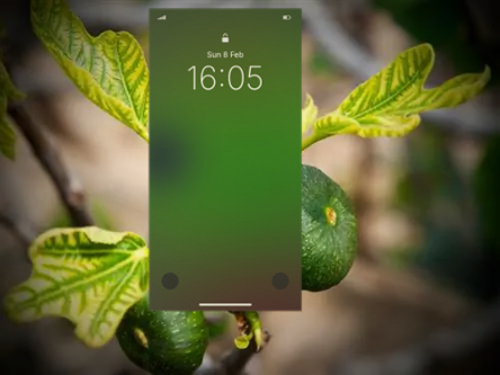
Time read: 16:05
